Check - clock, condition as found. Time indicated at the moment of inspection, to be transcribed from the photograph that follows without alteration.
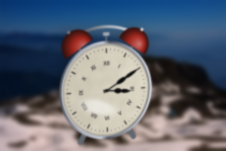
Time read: 3:10
